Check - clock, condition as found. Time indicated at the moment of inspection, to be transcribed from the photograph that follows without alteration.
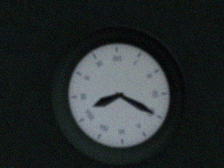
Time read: 8:20
